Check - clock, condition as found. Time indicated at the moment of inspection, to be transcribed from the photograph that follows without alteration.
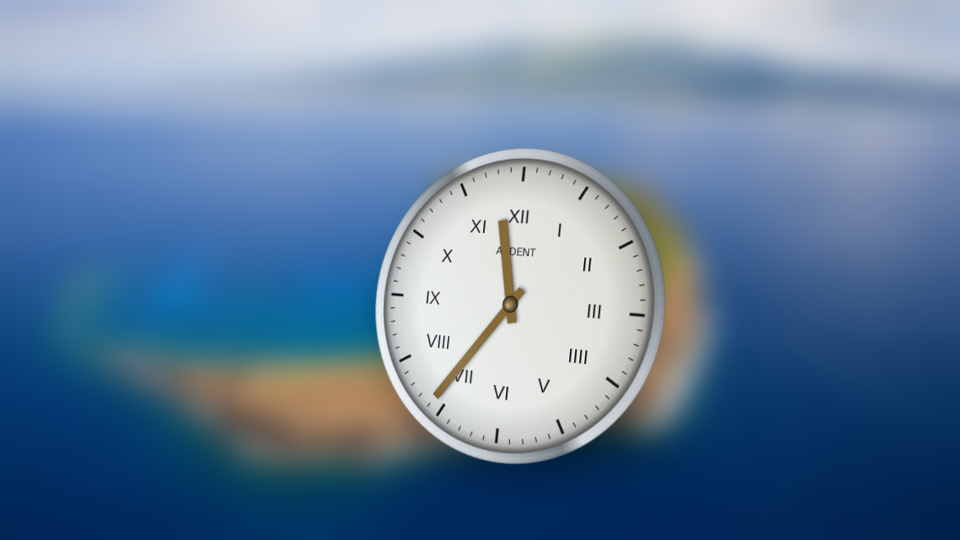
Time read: 11:36
